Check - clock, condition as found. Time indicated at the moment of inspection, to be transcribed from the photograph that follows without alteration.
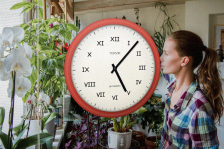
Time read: 5:07
